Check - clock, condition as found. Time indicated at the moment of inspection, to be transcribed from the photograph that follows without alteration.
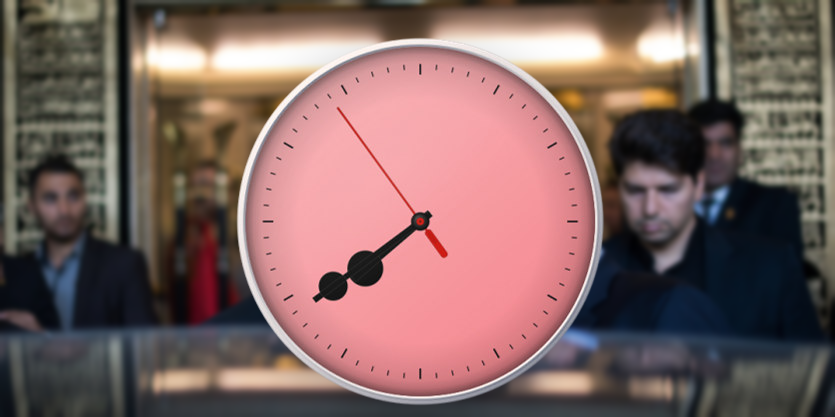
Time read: 7:38:54
